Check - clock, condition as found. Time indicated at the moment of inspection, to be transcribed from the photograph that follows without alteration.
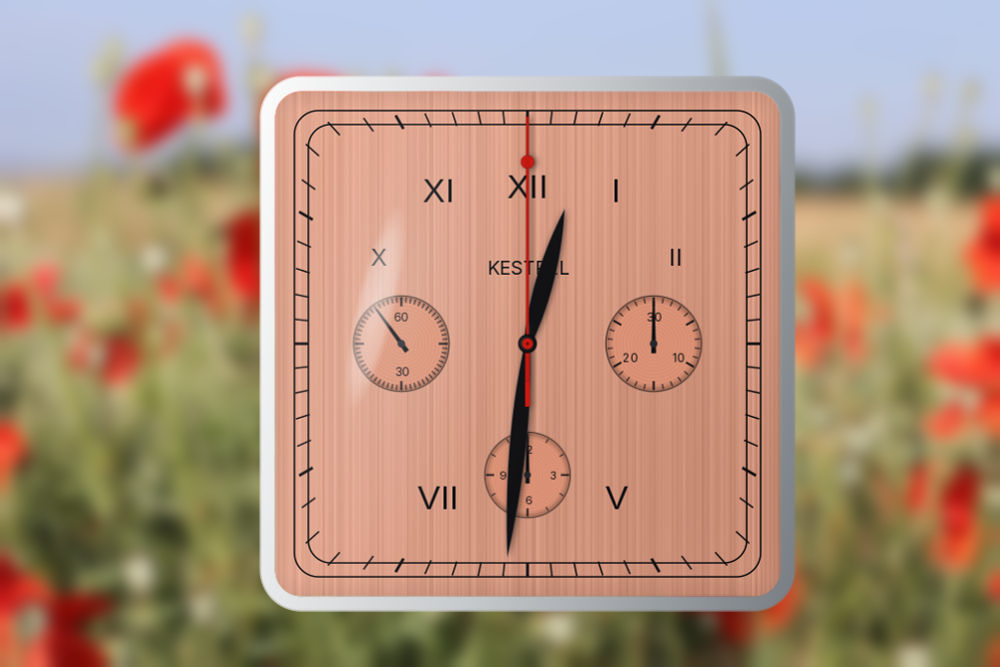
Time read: 12:30:54
